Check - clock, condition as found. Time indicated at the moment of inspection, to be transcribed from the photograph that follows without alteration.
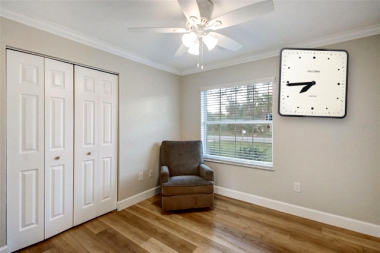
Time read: 7:44
